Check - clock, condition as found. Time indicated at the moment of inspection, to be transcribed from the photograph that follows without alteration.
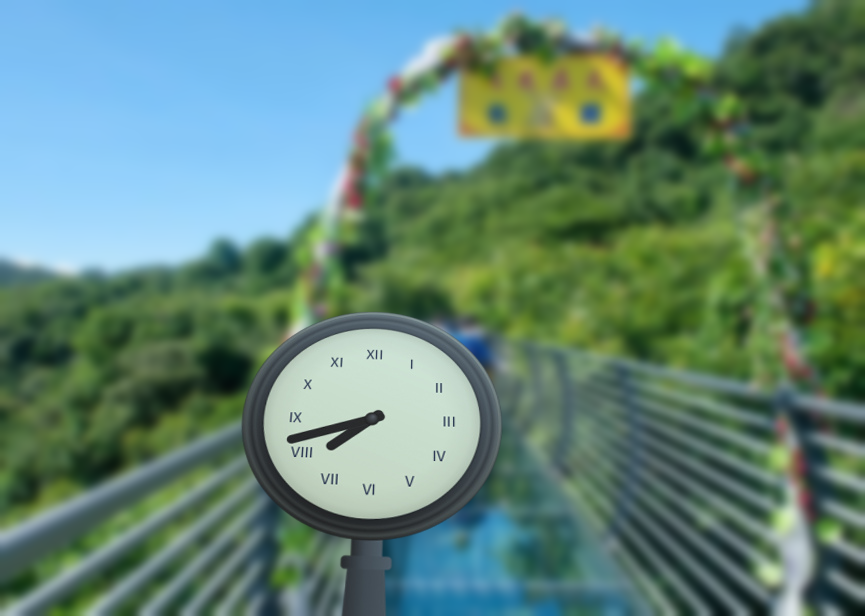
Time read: 7:42
